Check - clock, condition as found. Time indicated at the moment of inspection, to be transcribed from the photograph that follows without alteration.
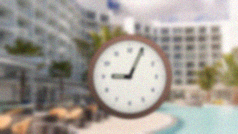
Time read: 9:04
